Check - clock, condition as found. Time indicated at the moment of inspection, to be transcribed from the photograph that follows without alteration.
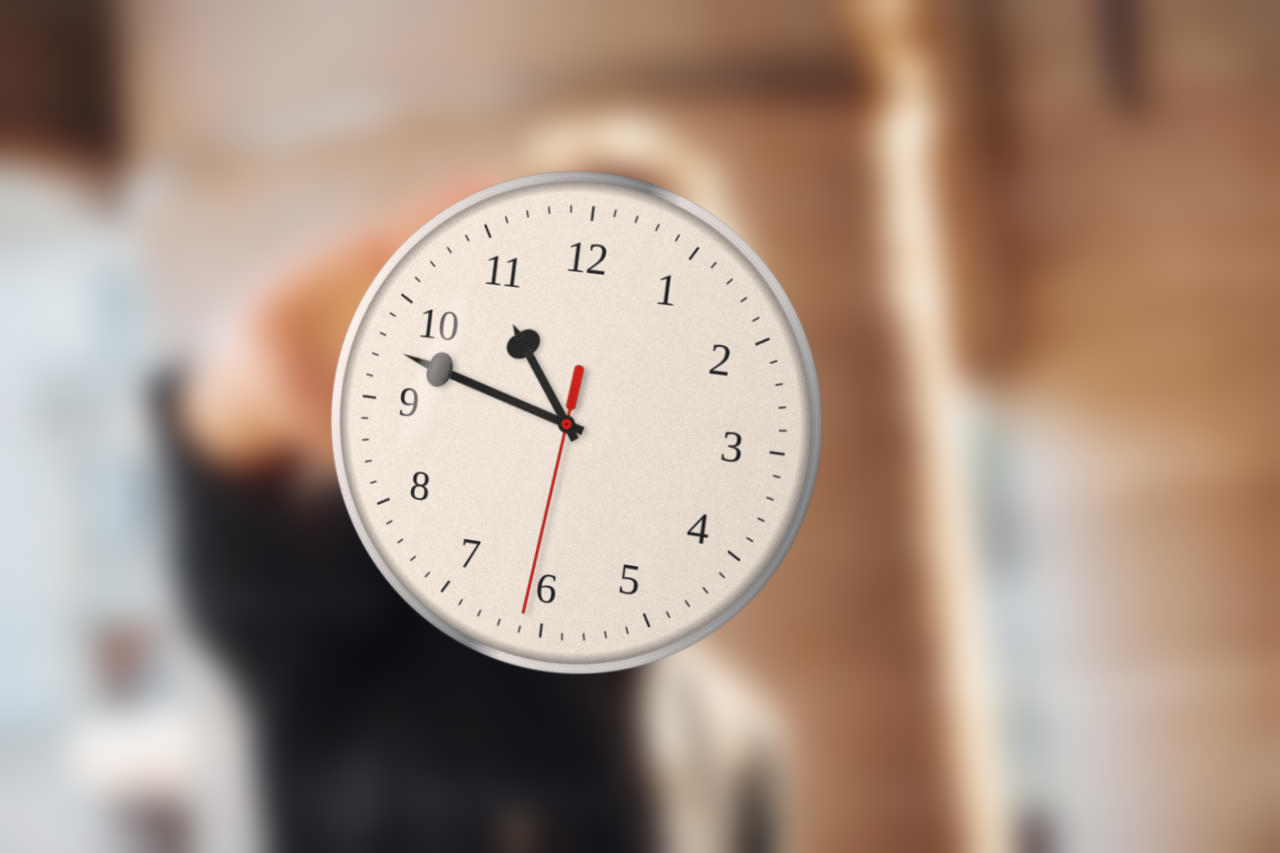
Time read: 10:47:31
